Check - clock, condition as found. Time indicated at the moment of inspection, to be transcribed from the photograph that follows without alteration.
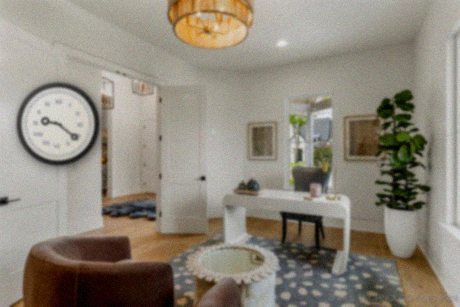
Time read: 9:21
